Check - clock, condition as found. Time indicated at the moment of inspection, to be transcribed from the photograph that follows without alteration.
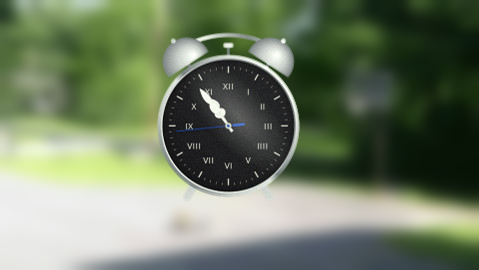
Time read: 10:53:44
